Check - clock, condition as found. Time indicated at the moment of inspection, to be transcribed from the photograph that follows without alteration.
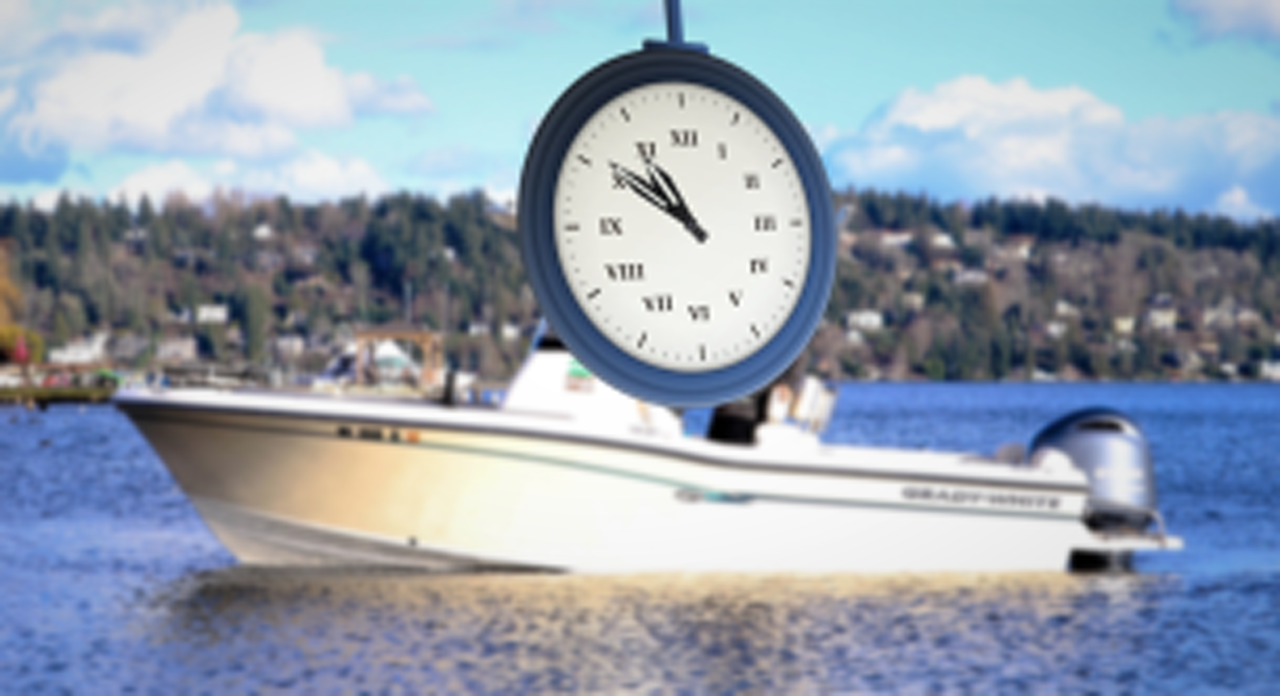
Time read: 10:51
